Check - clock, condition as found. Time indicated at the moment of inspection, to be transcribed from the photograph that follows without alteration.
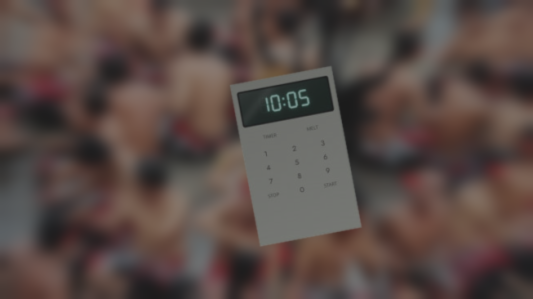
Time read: 10:05
